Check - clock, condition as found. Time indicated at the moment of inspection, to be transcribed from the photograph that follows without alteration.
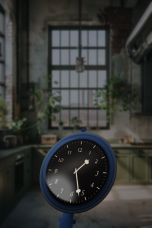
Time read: 1:27
